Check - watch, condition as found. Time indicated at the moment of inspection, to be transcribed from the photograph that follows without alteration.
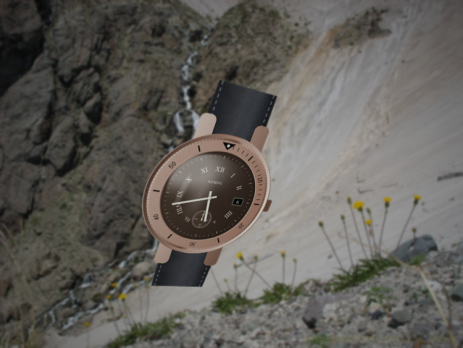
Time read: 5:42
